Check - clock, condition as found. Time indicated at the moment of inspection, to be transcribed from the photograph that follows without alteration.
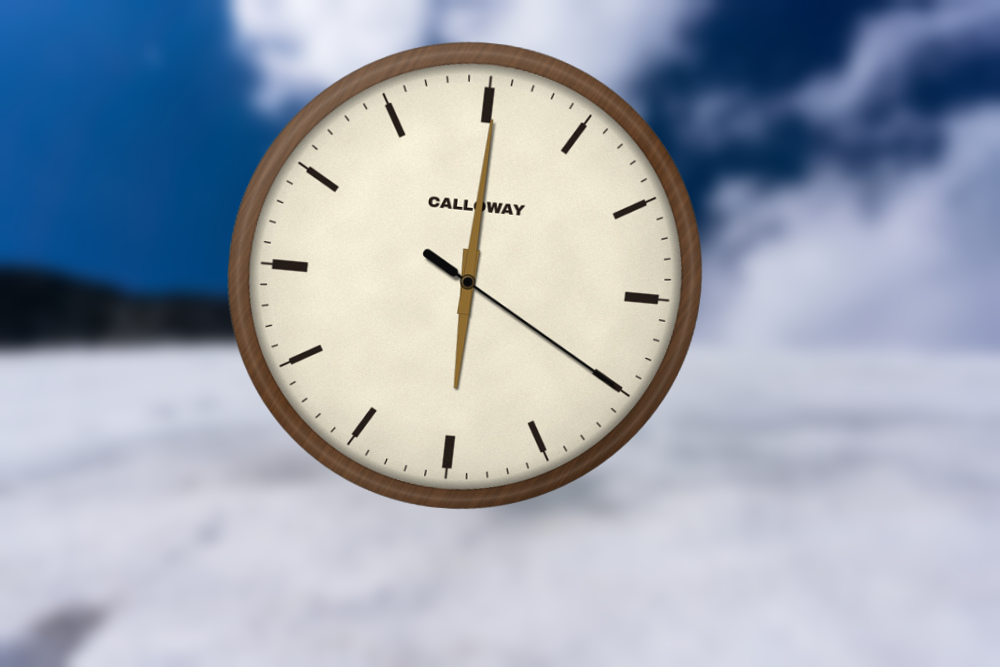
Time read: 6:00:20
